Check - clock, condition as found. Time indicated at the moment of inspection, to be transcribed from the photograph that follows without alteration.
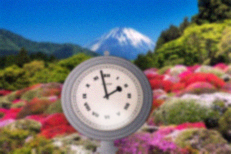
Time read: 1:58
